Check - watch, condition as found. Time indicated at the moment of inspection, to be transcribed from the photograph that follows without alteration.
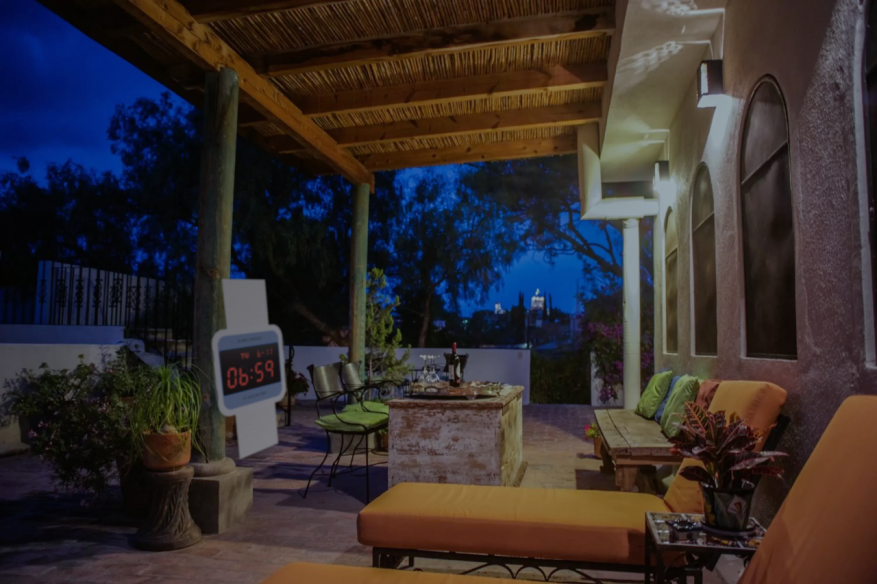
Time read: 6:59
